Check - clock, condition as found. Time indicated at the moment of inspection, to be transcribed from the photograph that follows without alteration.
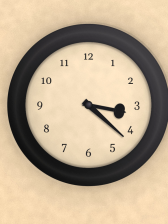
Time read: 3:22
